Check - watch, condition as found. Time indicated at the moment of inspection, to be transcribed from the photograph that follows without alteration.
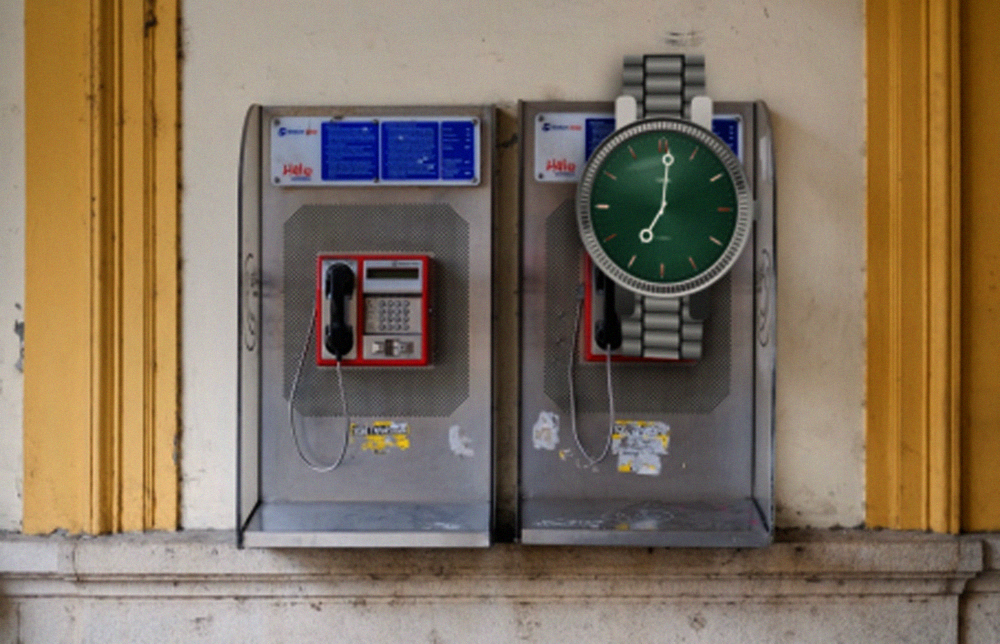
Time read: 7:01
